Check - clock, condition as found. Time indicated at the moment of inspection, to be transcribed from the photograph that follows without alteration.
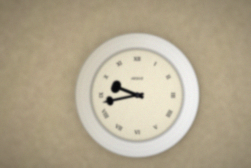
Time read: 9:43
